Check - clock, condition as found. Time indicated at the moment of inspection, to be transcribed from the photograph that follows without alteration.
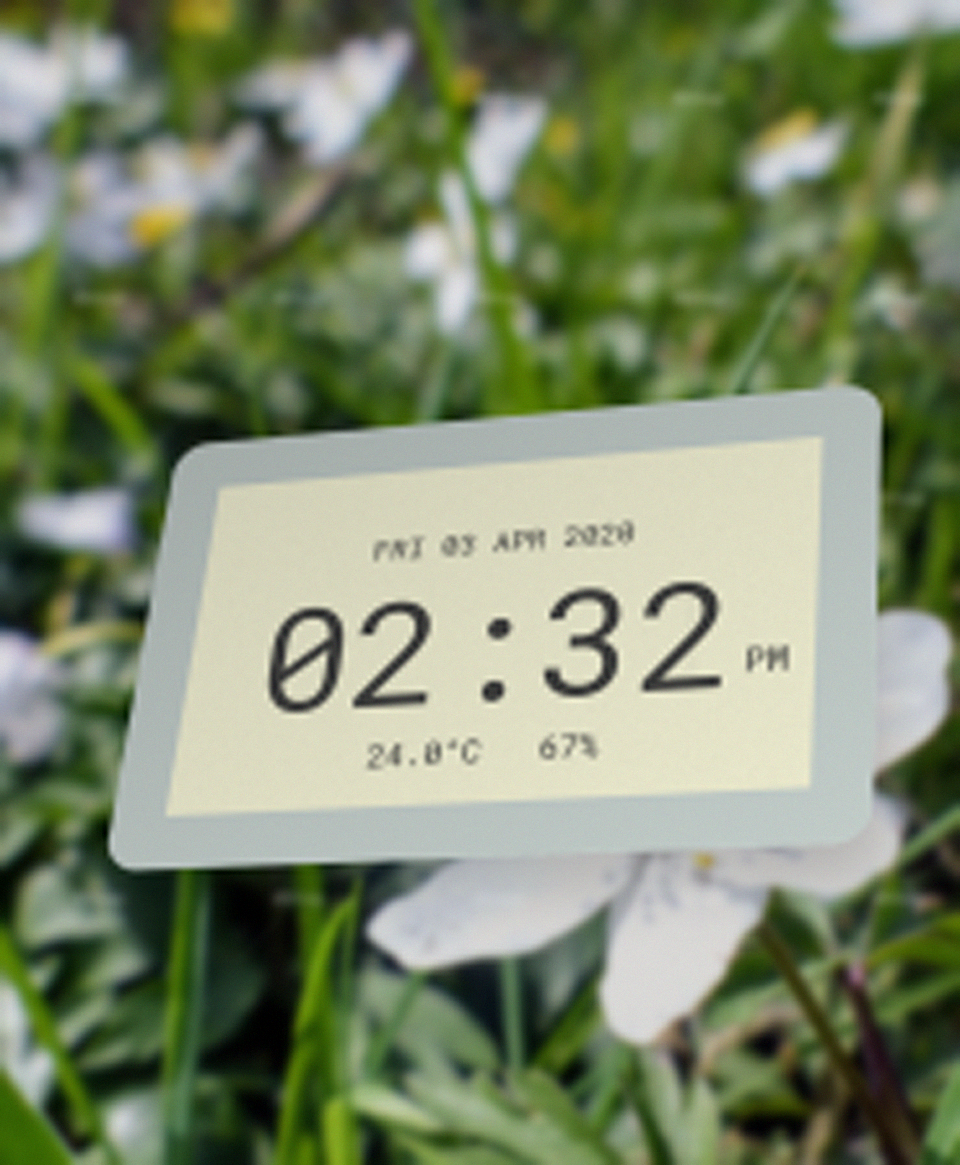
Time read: 2:32
